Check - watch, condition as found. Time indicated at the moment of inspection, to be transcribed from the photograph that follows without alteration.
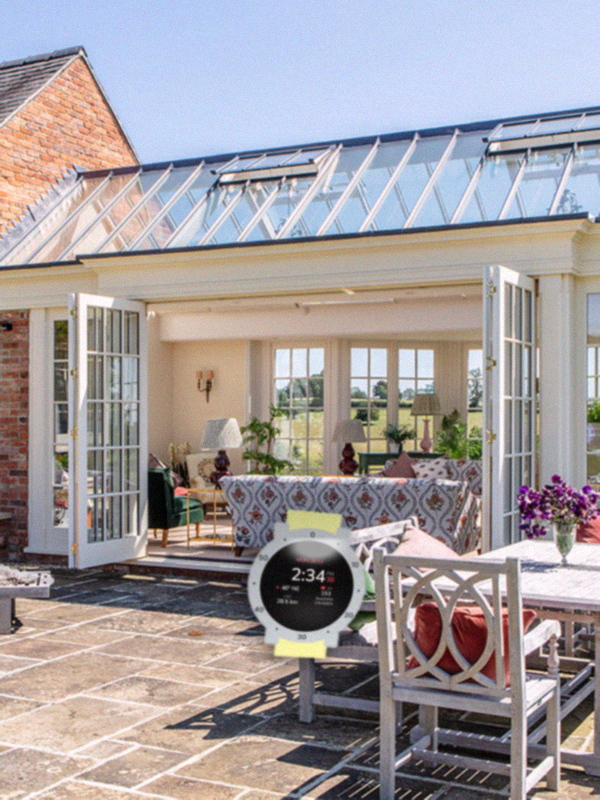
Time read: 2:34
